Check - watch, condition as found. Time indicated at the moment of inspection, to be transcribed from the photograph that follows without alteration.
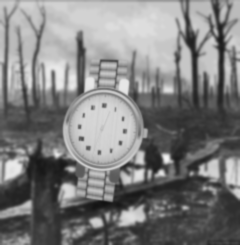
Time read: 12:32
